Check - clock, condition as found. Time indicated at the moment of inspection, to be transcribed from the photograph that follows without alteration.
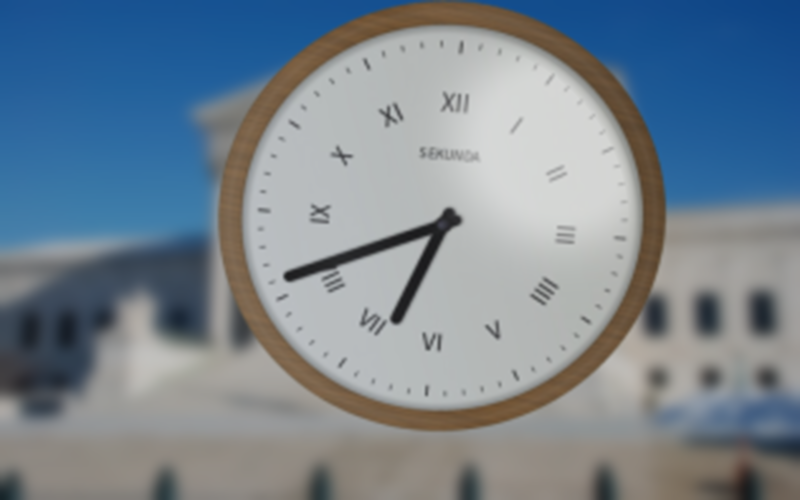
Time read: 6:41
